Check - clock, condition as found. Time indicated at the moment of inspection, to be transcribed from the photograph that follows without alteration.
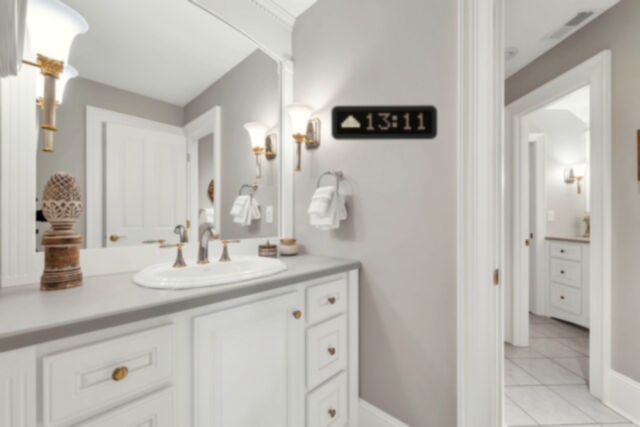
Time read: 13:11
